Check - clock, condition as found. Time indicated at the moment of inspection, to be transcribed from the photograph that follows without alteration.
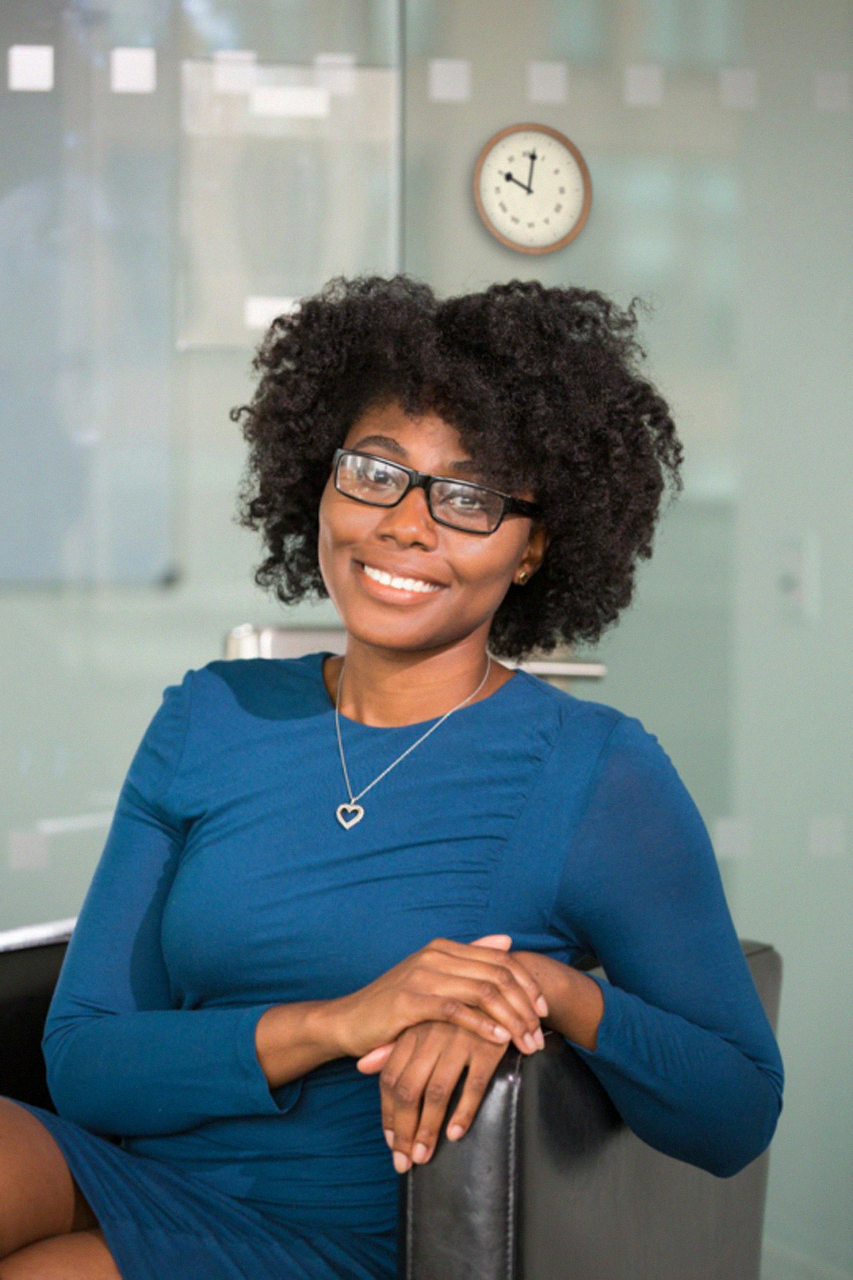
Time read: 10:02
